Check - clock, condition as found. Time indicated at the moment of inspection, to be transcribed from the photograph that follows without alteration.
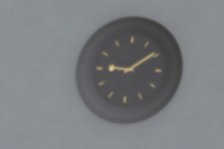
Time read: 9:09
